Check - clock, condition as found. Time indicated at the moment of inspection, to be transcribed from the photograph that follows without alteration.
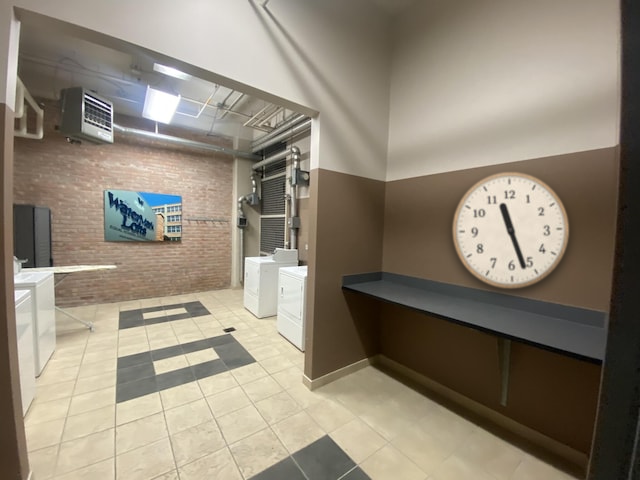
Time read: 11:27
